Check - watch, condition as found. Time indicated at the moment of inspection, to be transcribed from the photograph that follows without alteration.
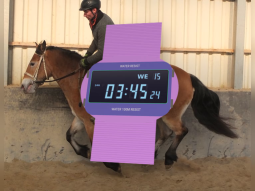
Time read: 3:45:24
